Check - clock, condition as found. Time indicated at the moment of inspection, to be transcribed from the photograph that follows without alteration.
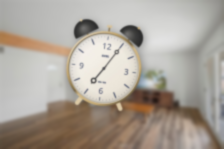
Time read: 7:05
